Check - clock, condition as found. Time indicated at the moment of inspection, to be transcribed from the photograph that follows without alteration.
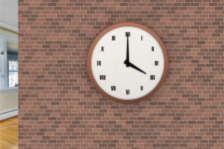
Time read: 4:00
